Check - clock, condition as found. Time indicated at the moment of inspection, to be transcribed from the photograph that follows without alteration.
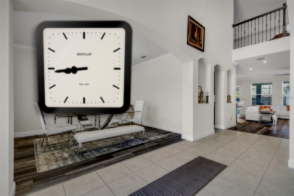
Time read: 8:44
